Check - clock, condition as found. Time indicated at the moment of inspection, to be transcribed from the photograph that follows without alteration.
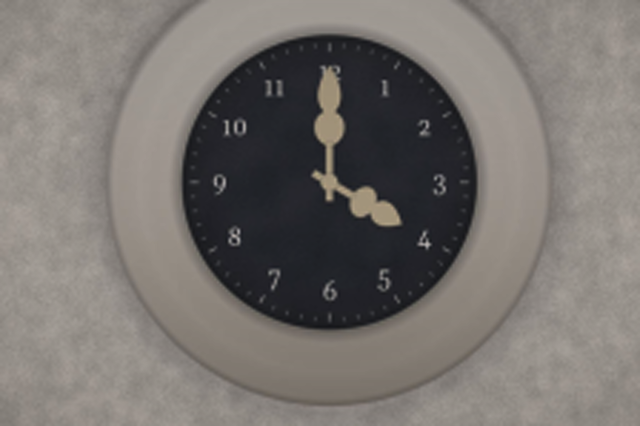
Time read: 4:00
